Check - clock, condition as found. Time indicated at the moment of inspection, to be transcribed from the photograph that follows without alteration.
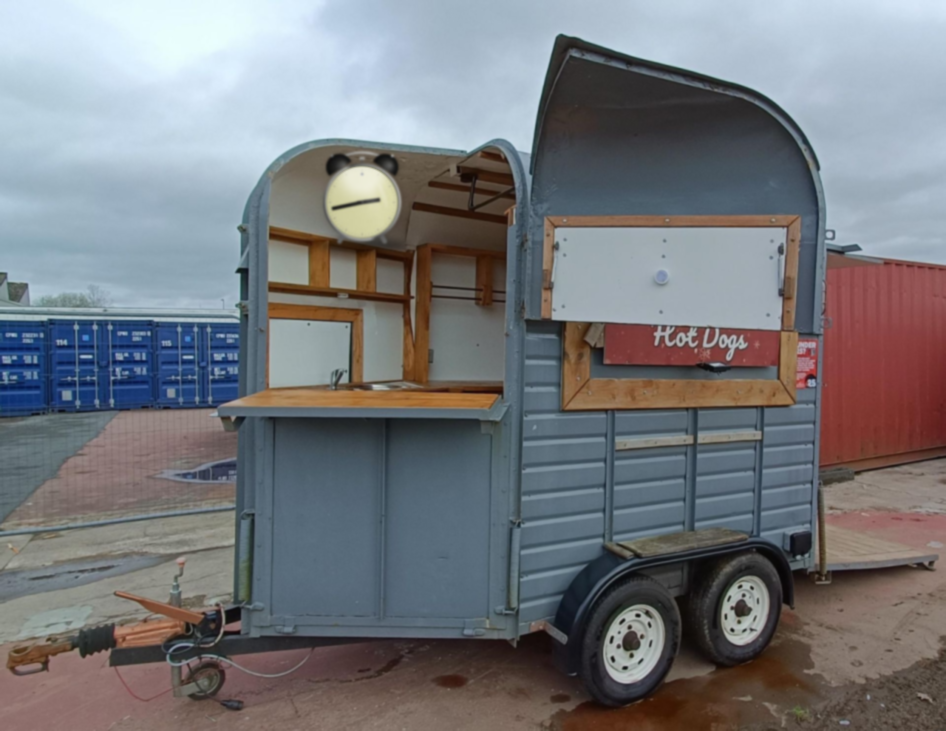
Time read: 2:43
